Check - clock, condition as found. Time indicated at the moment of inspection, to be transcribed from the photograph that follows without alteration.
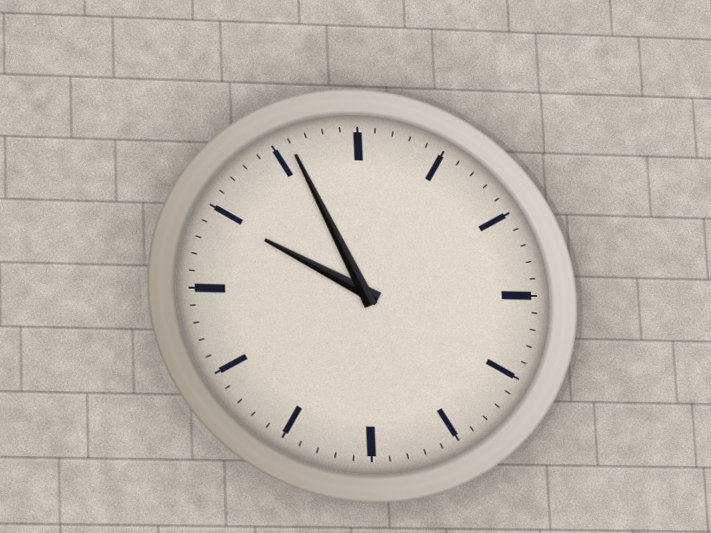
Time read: 9:56
